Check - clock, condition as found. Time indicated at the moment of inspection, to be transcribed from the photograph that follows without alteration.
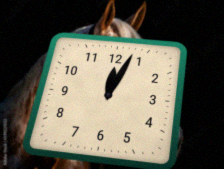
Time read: 12:03
